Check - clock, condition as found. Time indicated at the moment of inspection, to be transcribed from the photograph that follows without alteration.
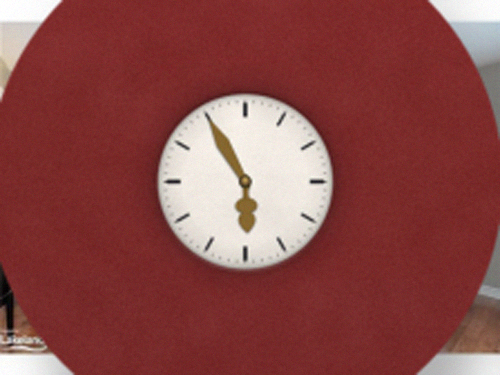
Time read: 5:55
